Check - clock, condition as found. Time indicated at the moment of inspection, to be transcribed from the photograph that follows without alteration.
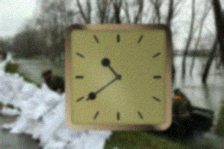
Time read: 10:39
